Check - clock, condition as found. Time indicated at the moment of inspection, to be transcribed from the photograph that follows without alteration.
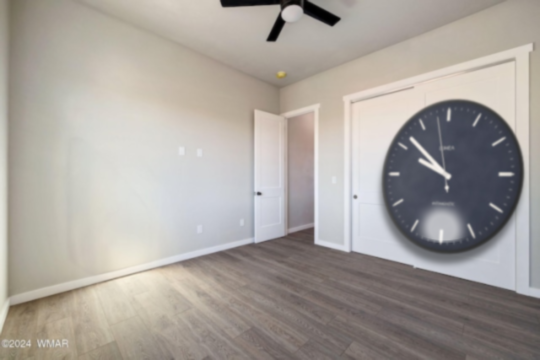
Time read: 9:51:58
